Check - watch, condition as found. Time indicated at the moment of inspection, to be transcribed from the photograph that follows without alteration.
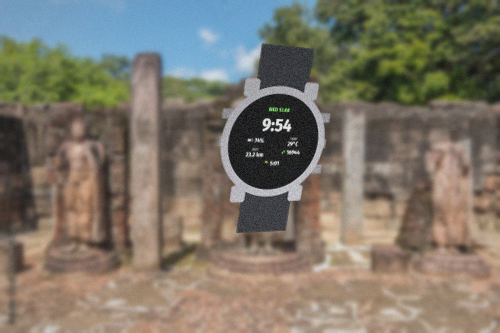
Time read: 9:54
